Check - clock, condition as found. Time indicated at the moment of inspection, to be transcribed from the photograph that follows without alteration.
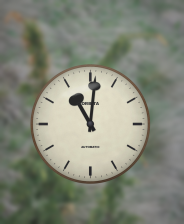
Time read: 11:01
